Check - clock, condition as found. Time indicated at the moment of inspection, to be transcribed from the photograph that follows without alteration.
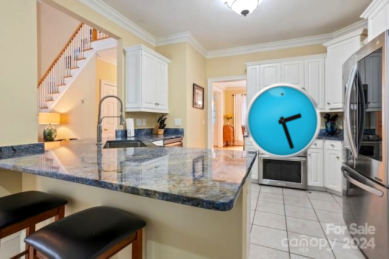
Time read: 2:27
